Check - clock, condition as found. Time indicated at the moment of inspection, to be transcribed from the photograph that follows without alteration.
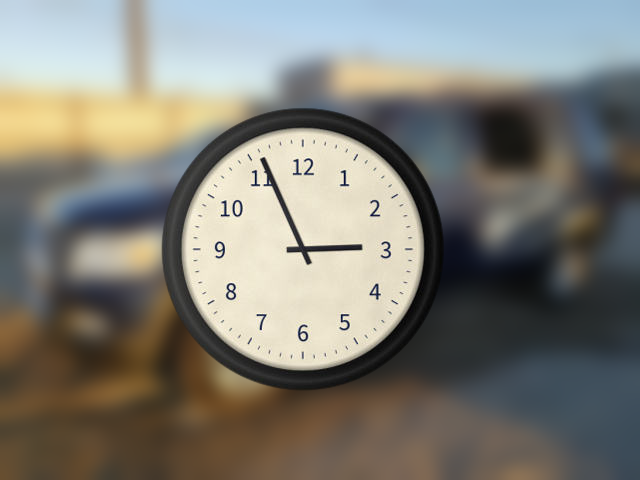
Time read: 2:56
